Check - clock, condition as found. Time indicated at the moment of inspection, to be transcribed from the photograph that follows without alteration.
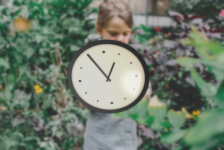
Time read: 12:55
